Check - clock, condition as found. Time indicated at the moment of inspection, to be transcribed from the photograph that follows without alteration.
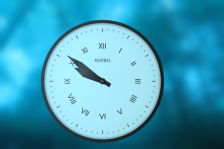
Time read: 9:51
